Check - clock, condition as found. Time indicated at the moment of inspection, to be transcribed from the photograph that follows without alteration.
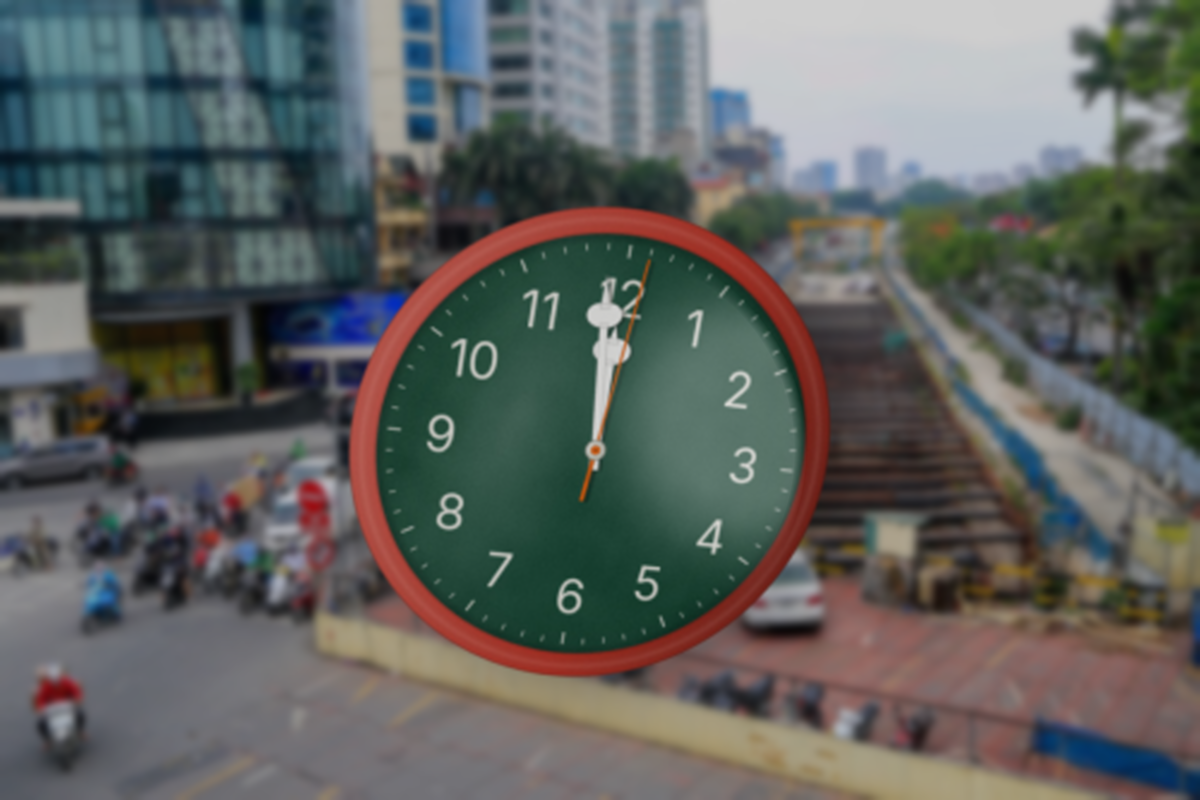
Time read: 11:59:01
